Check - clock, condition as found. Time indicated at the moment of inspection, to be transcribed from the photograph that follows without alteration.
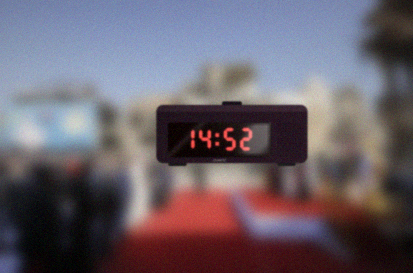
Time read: 14:52
